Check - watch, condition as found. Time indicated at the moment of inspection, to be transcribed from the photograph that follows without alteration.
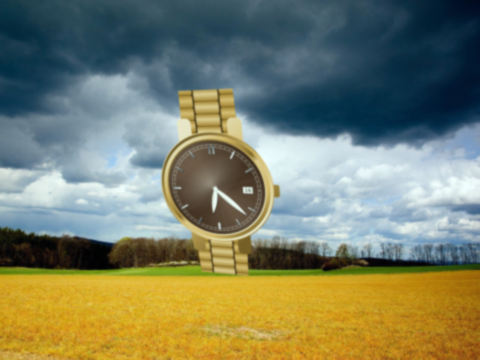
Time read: 6:22
